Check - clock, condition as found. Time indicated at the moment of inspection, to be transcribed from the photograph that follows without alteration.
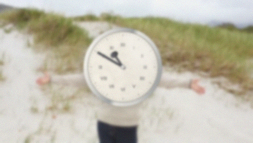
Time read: 10:50
